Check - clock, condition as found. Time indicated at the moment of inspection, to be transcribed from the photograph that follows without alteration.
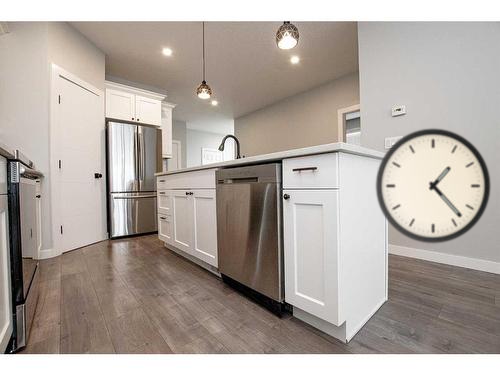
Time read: 1:23
